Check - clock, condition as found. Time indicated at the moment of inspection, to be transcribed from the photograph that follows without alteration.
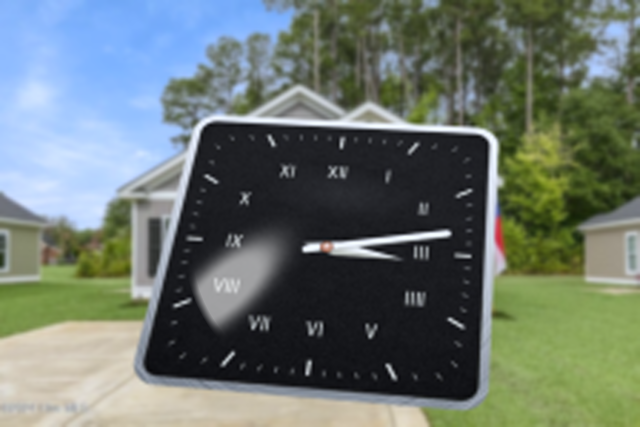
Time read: 3:13
